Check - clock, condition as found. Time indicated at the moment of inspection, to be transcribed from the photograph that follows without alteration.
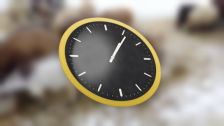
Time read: 1:06
